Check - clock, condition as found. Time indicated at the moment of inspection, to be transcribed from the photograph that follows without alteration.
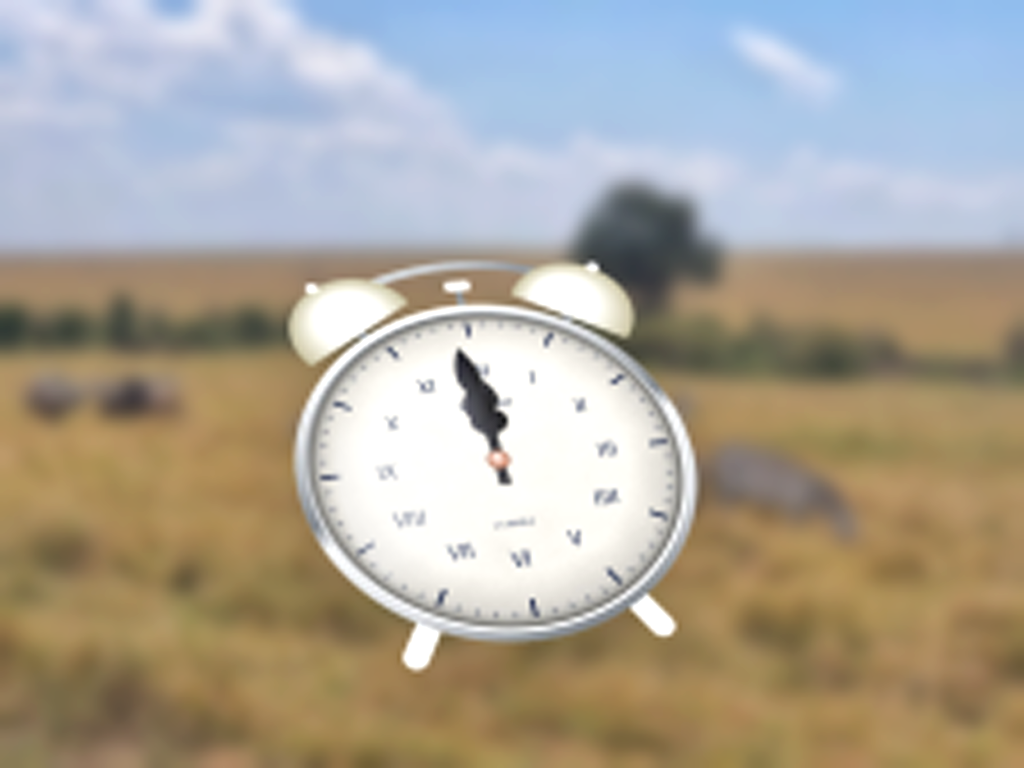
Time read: 11:59
